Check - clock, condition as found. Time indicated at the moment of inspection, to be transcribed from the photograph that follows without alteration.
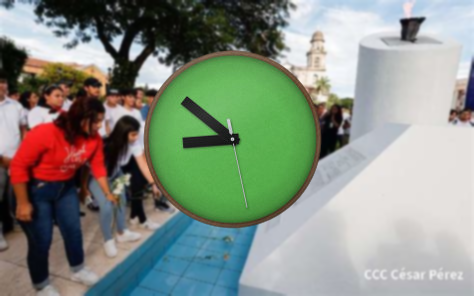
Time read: 8:51:28
